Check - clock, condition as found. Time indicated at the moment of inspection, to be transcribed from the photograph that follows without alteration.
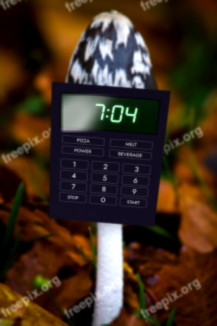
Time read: 7:04
